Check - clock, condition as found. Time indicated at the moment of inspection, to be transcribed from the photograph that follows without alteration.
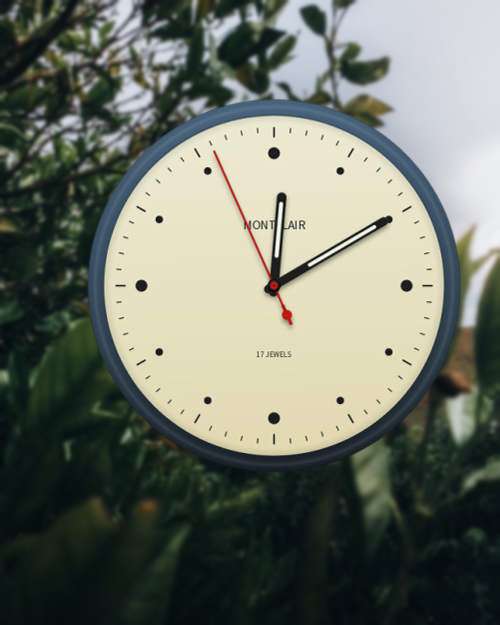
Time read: 12:09:56
